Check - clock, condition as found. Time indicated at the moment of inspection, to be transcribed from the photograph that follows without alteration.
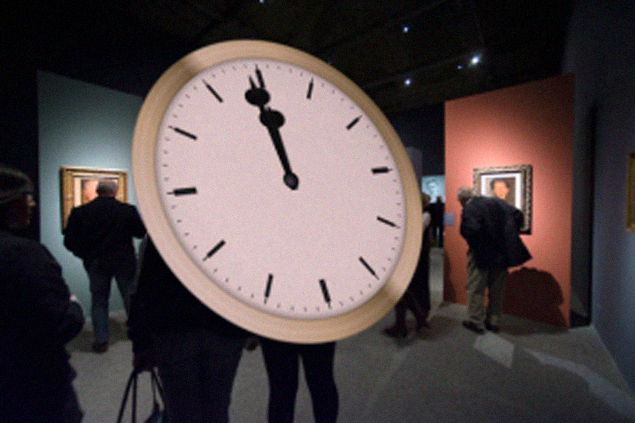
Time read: 11:59
